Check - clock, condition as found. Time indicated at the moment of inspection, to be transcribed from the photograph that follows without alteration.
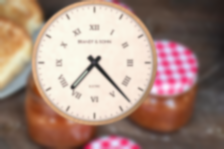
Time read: 7:23
